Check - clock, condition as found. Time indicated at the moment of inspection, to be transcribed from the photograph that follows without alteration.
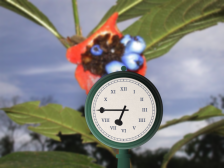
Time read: 6:45
